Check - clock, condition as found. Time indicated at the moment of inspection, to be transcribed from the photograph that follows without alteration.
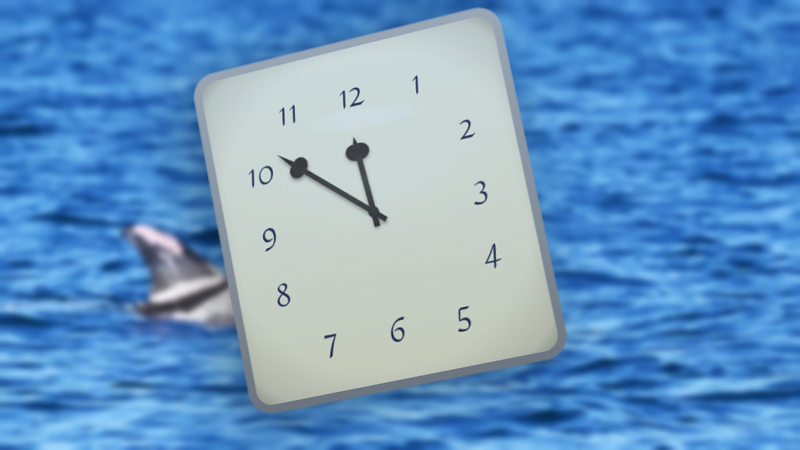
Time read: 11:52
